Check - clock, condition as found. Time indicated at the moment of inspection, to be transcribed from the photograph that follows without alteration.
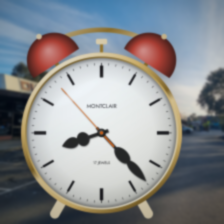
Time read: 8:22:53
